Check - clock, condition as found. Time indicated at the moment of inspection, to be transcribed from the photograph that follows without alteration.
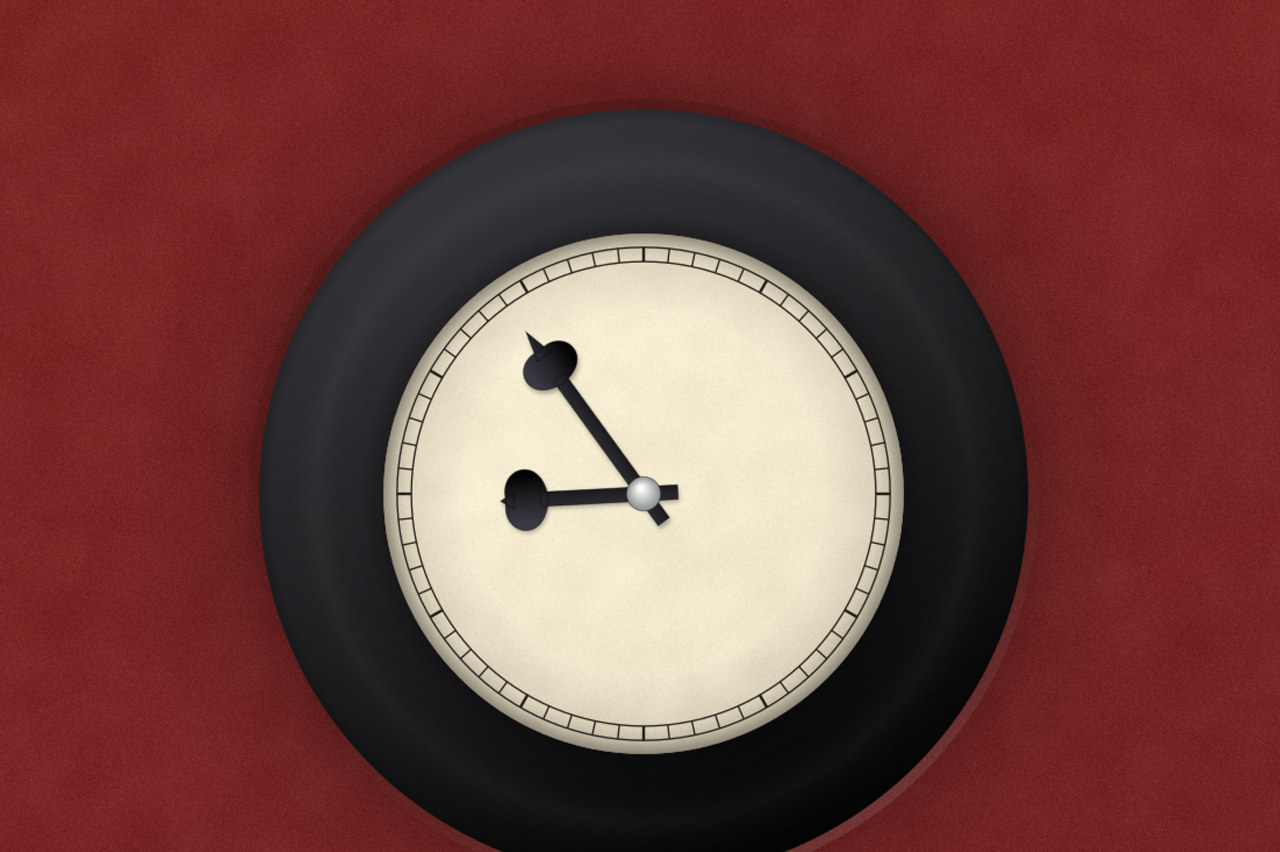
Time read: 8:54
